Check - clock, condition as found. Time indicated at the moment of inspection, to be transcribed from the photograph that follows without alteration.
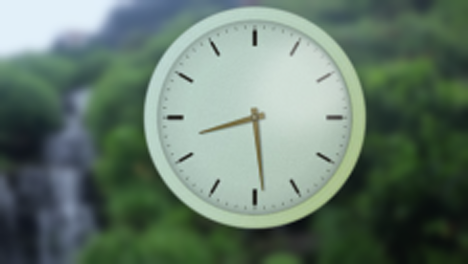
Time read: 8:29
